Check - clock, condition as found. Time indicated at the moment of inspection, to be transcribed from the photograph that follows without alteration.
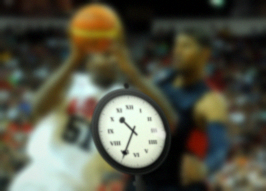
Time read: 10:35
